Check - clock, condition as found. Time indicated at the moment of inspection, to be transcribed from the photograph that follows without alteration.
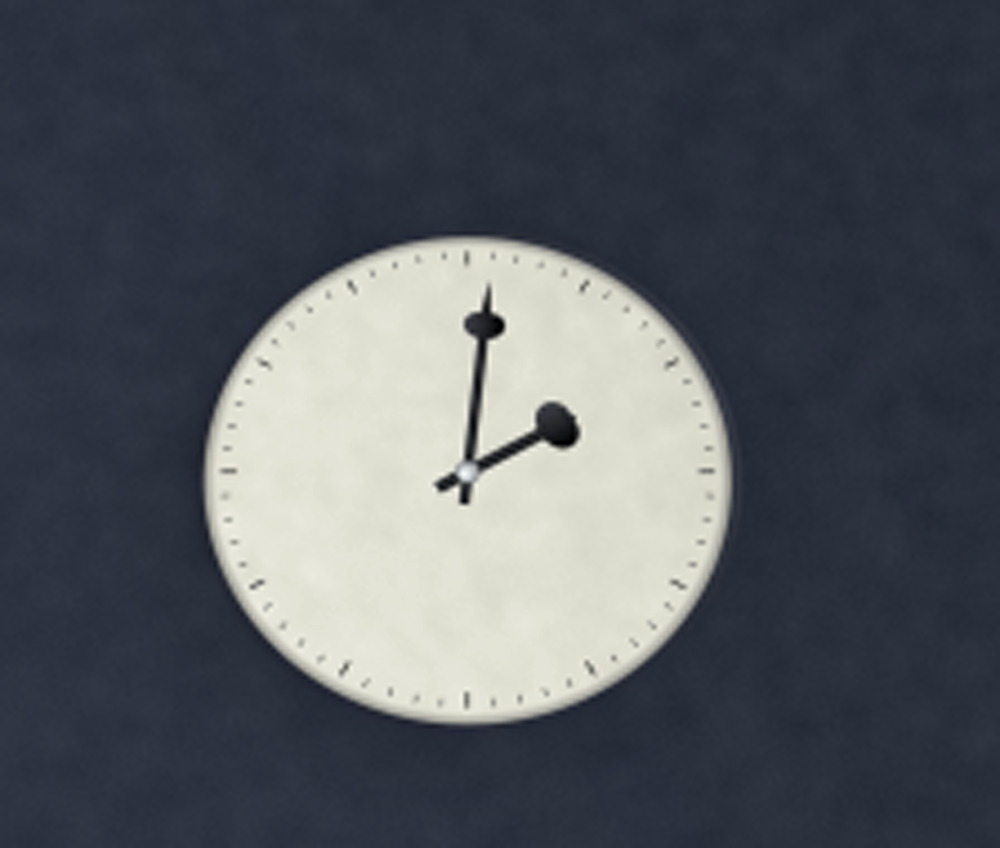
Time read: 2:01
